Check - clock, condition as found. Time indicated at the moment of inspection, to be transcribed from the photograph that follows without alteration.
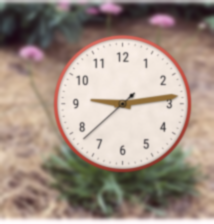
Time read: 9:13:38
